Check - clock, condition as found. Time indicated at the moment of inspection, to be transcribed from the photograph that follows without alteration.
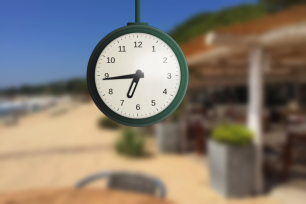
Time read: 6:44
